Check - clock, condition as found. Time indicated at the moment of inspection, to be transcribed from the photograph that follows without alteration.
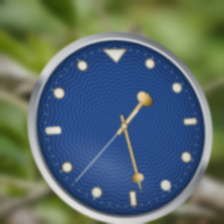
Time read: 1:28:38
